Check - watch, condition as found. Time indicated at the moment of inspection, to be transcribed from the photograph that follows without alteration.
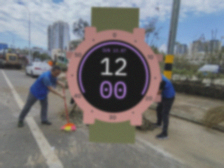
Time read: 12:00
